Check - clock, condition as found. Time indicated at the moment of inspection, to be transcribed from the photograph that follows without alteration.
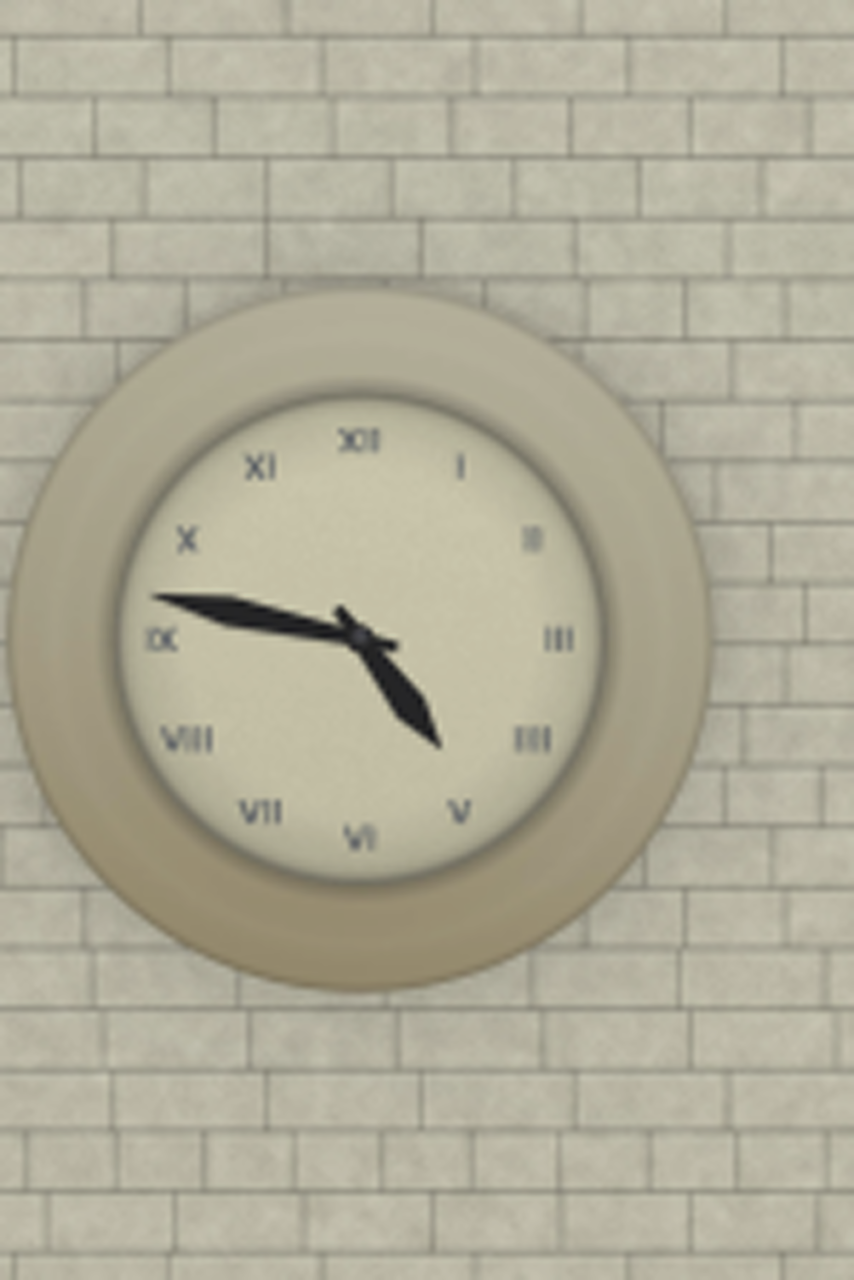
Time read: 4:47
